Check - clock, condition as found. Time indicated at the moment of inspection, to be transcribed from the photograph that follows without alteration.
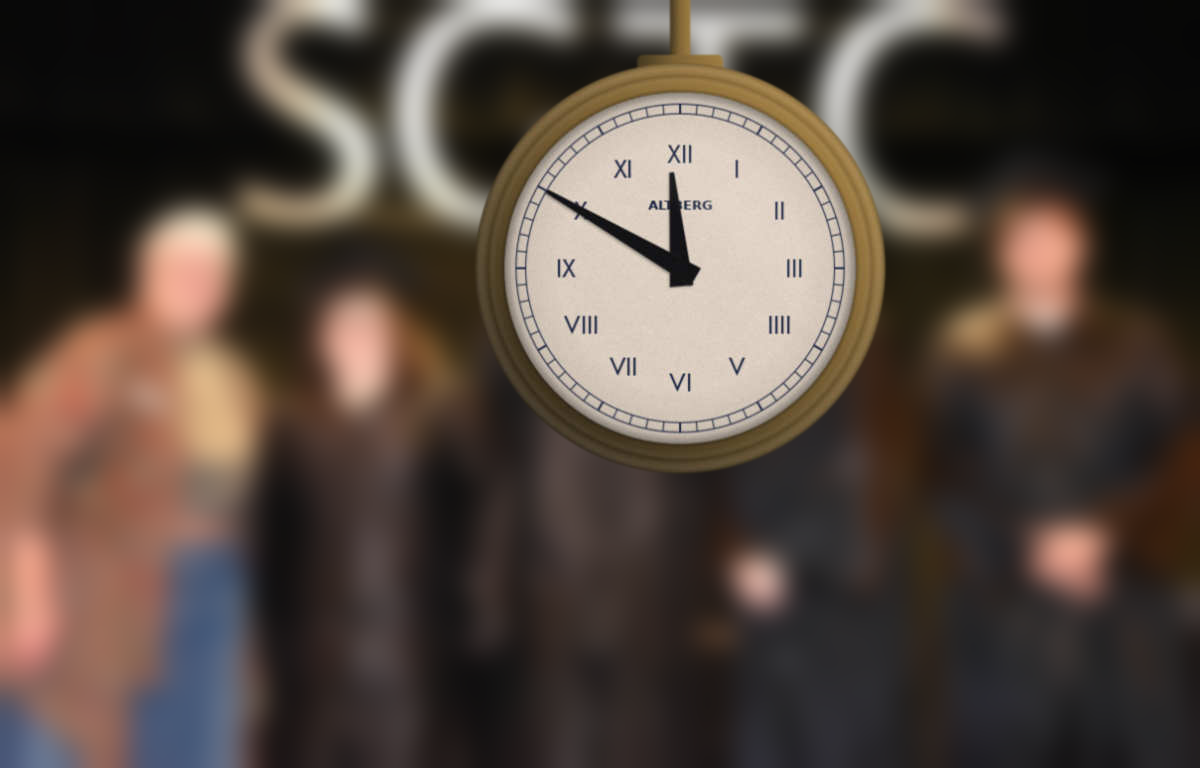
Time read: 11:50
